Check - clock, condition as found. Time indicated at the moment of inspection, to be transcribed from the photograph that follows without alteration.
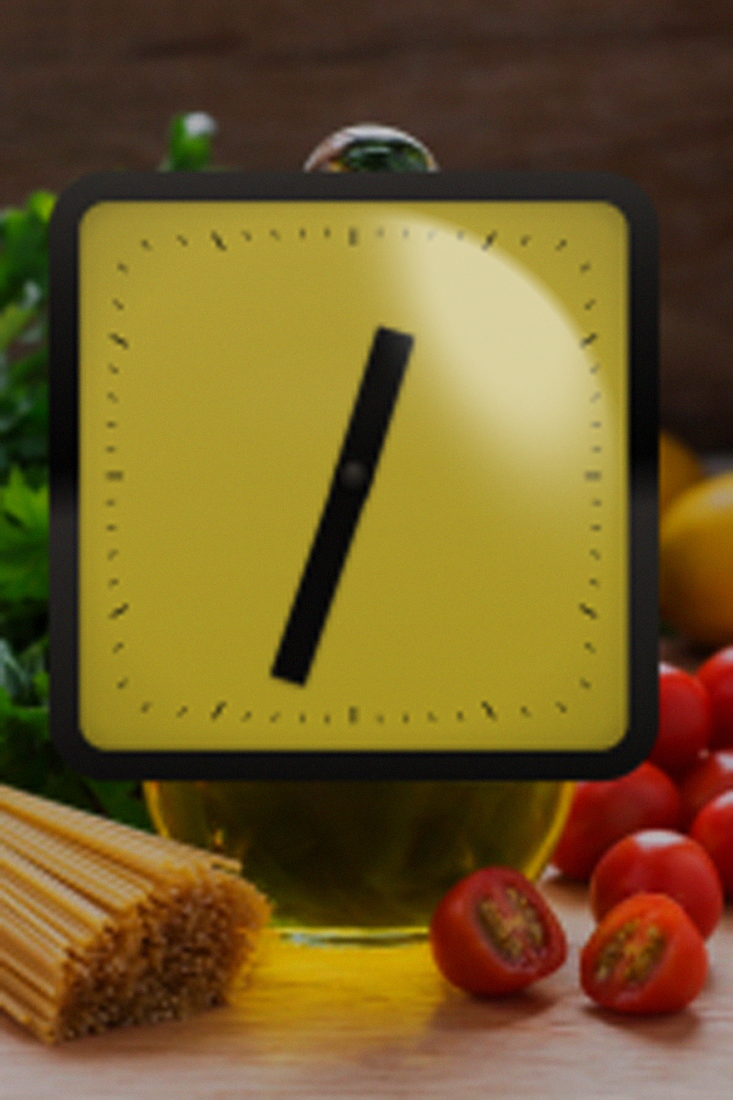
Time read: 12:33
